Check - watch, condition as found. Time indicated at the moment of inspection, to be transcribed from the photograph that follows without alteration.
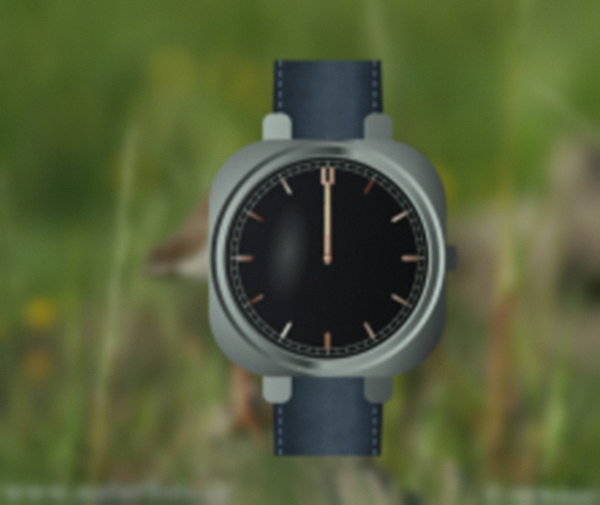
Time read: 12:00
